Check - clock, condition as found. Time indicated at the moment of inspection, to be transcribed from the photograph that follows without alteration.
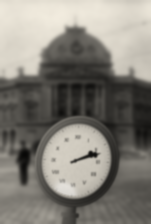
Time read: 2:12
